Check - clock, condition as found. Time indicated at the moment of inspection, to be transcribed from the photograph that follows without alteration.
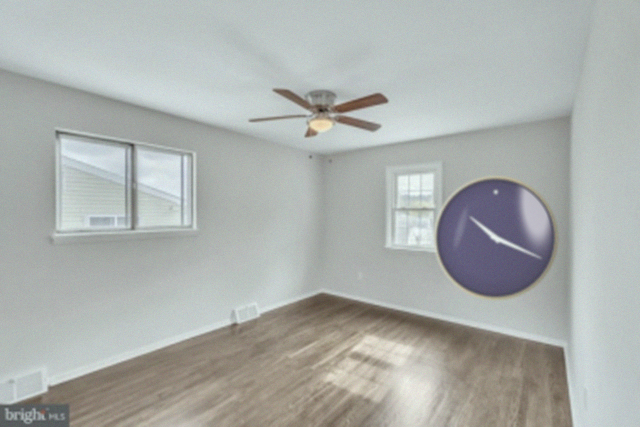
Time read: 10:19
